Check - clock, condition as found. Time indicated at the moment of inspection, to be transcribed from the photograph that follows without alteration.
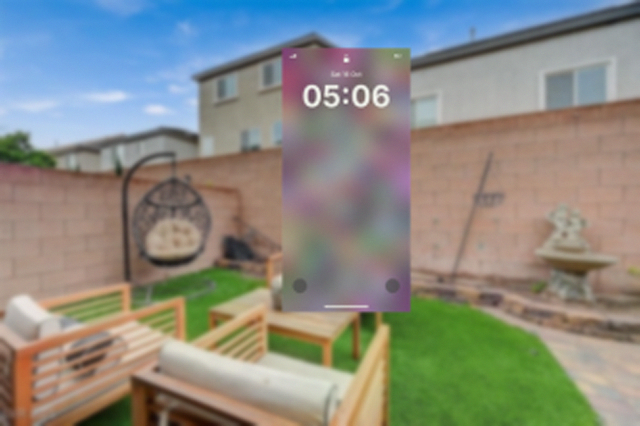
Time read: 5:06
